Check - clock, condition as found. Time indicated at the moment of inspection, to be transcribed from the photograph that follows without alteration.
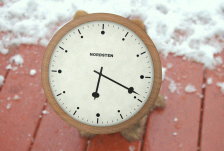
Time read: 6:19
